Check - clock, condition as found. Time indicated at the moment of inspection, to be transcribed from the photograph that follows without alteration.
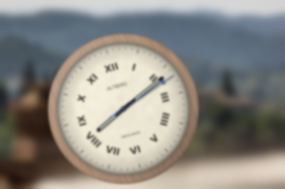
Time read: 8:11:12
